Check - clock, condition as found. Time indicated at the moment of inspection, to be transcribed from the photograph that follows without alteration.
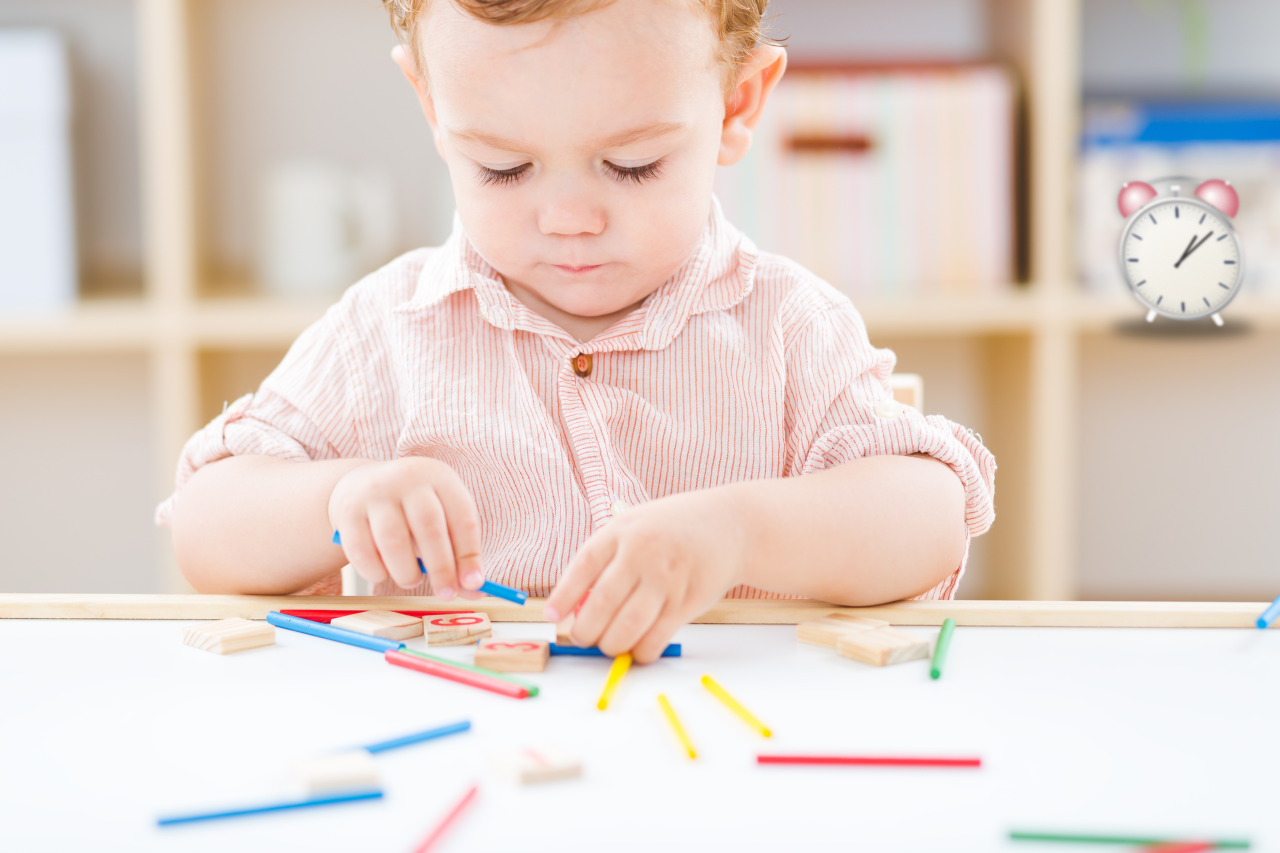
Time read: 1:08
